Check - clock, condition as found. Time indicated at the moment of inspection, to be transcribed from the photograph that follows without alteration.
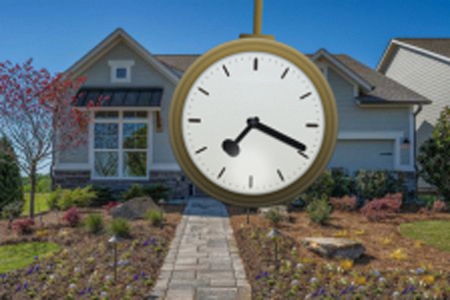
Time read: 7:19
